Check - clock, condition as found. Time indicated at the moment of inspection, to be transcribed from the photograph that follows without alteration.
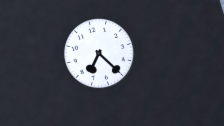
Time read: 7:25
